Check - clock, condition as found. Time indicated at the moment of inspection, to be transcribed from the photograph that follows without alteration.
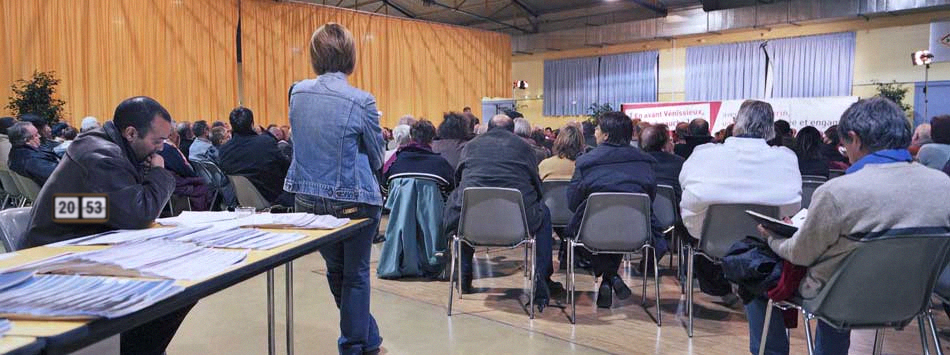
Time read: 20:53
